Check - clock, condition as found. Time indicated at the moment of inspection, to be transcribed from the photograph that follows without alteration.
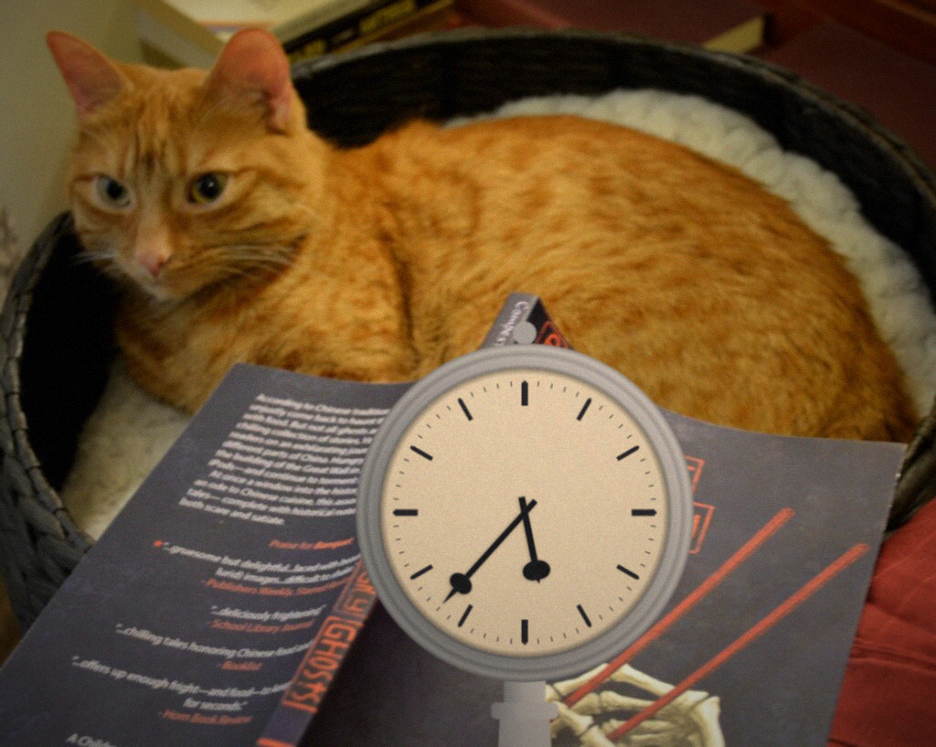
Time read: 5:37
